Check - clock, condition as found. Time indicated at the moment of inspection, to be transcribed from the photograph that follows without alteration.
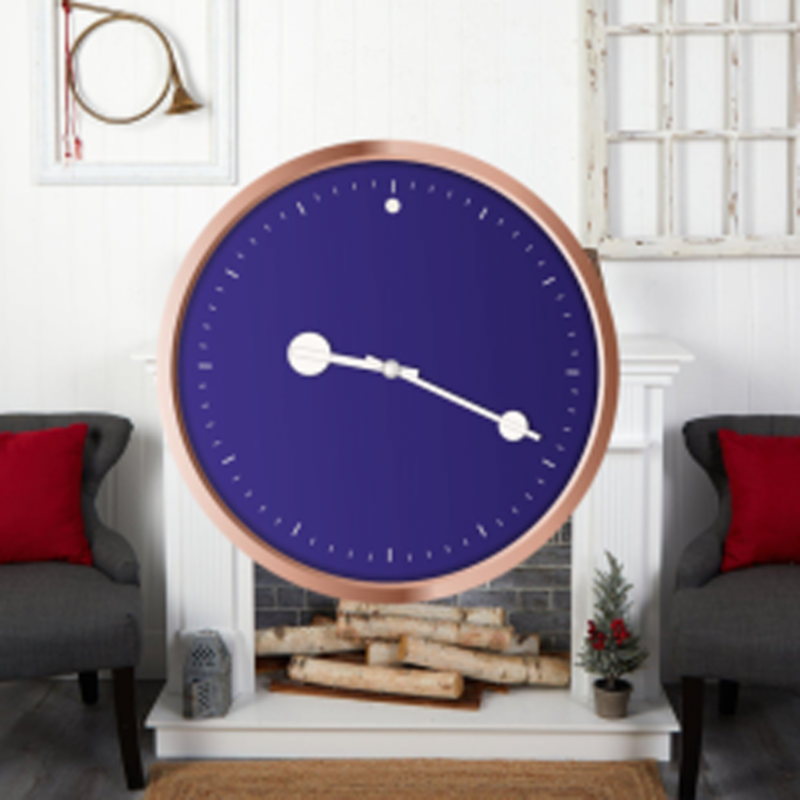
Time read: 9:19
